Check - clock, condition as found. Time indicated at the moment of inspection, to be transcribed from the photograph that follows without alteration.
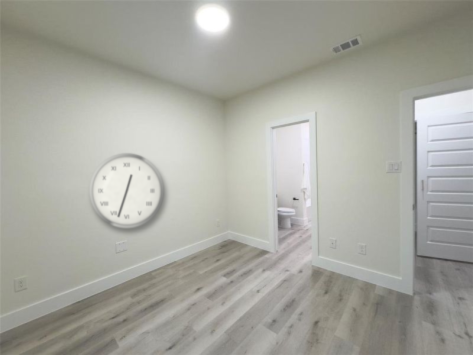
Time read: 12:33
